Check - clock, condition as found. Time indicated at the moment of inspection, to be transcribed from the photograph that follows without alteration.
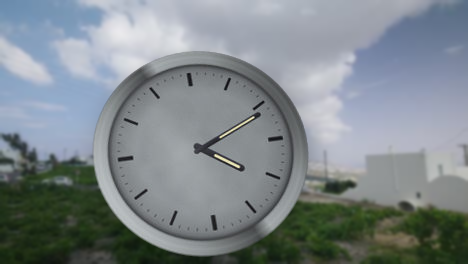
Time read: 4:11
